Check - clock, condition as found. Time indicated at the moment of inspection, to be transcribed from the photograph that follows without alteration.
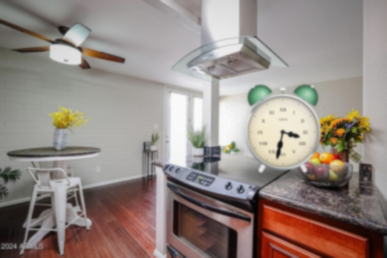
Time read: 3:32
